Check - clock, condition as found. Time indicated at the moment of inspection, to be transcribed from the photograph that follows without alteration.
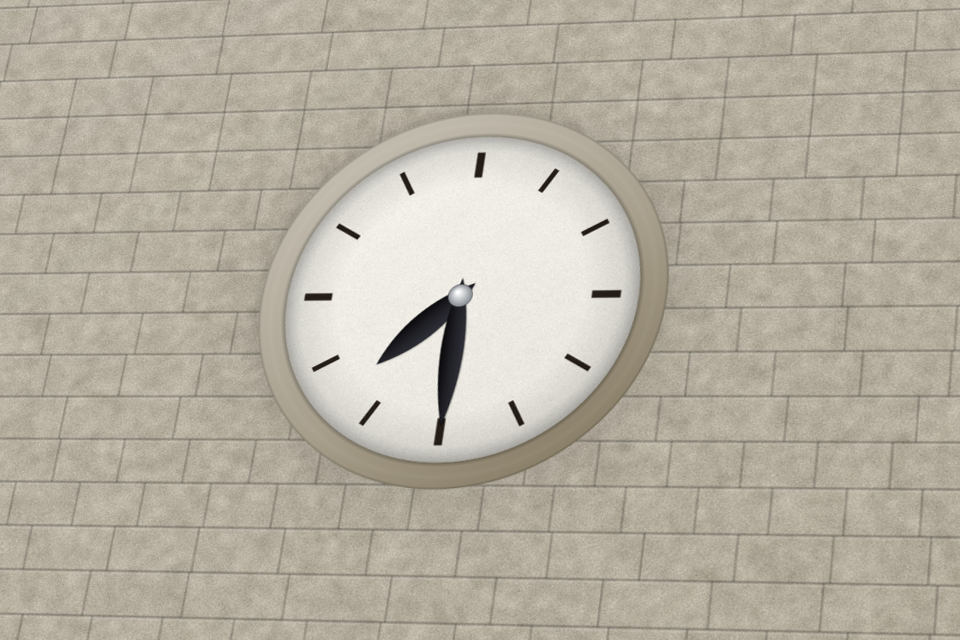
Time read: 7:30
